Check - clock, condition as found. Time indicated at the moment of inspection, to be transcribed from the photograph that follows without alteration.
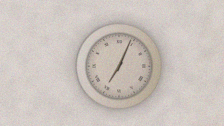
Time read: 7:04
